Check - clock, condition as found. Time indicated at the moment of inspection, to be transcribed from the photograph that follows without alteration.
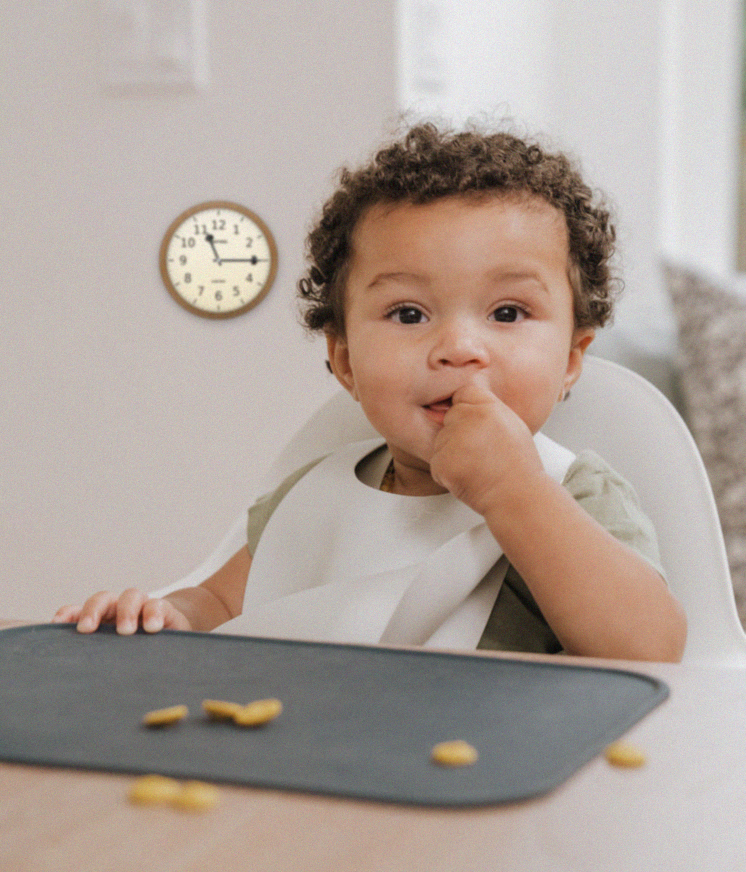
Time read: 11:15
